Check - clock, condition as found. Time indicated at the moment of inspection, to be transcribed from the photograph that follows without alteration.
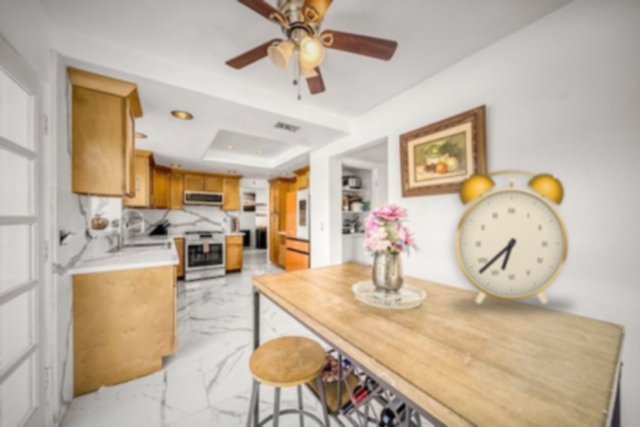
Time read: 6:38
